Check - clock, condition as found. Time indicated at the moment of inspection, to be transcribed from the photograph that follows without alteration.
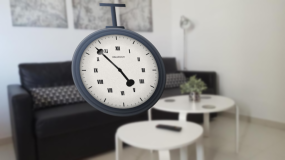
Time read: 4:53
